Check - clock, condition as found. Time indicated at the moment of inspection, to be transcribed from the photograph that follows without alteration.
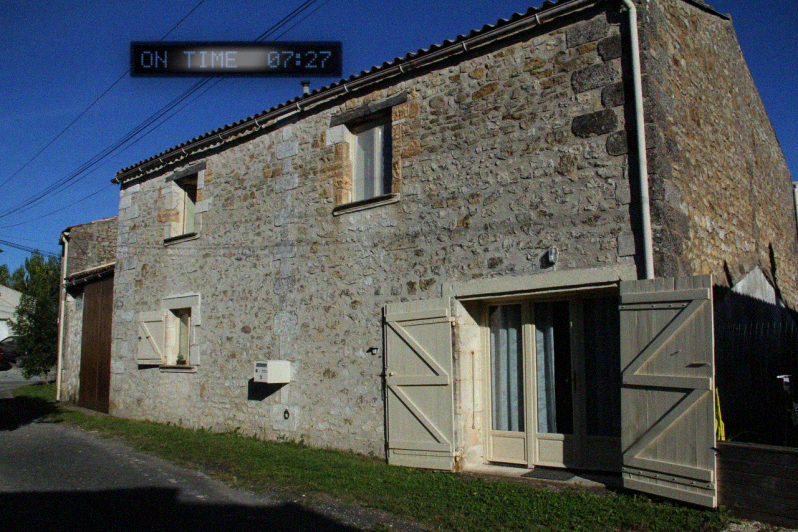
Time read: 7:27
